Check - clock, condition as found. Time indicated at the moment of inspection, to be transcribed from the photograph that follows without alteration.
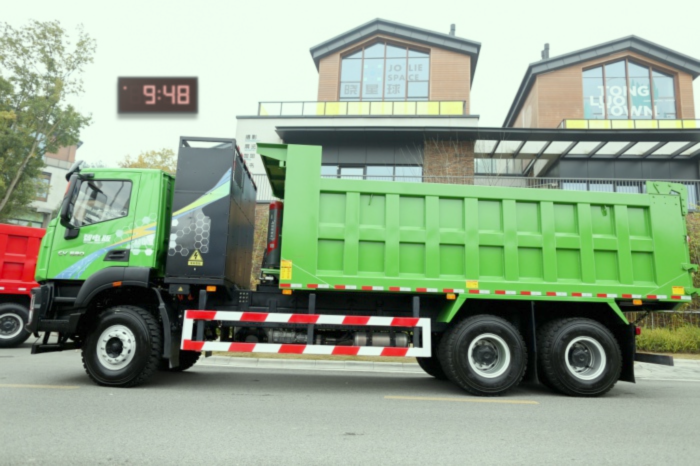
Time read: 9:48
